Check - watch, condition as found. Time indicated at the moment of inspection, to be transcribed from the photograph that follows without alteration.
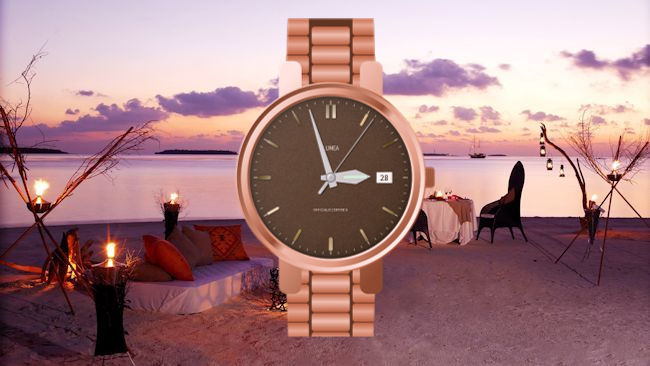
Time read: 2:57:06
